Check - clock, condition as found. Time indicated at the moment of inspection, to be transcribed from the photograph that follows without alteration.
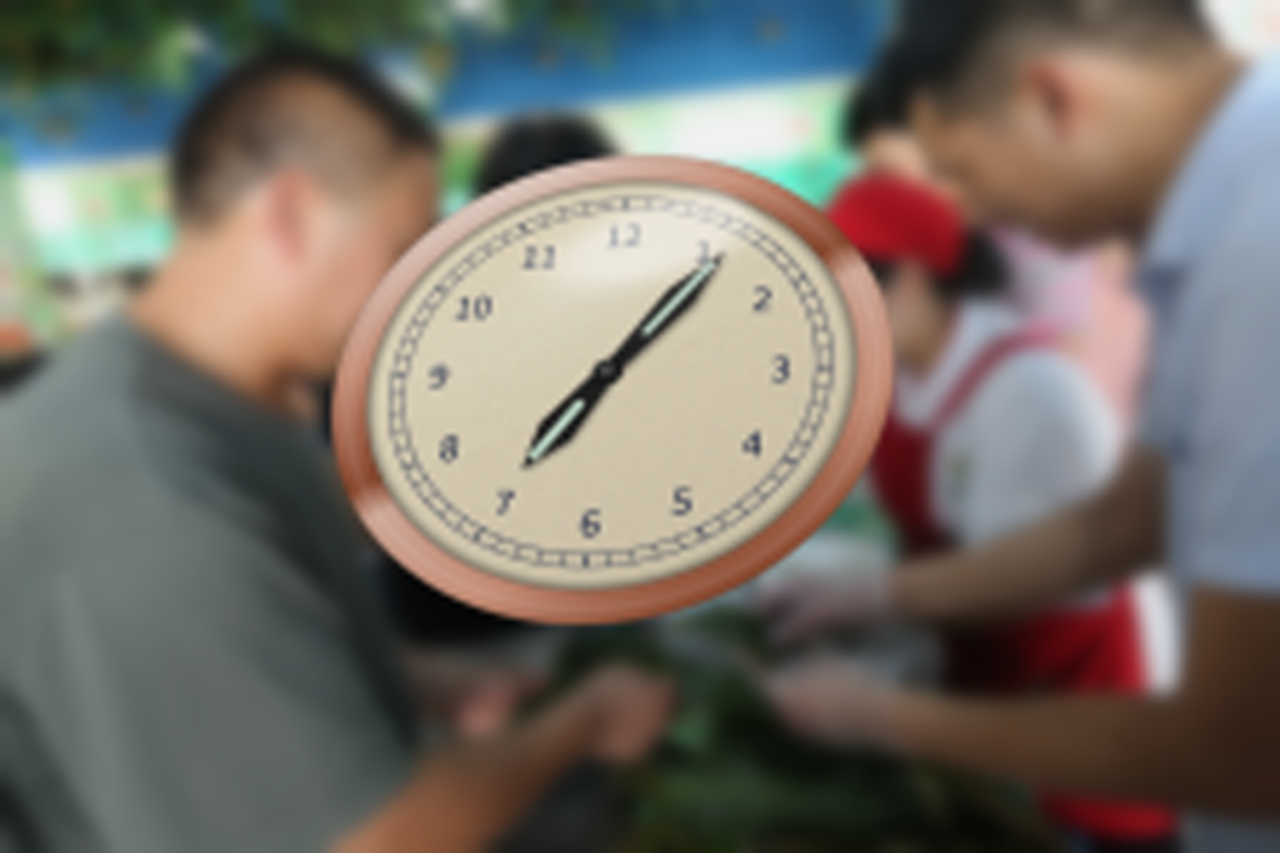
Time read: 7:06
